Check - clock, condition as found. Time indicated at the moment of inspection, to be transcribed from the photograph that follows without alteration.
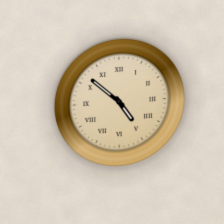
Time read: 4:52
